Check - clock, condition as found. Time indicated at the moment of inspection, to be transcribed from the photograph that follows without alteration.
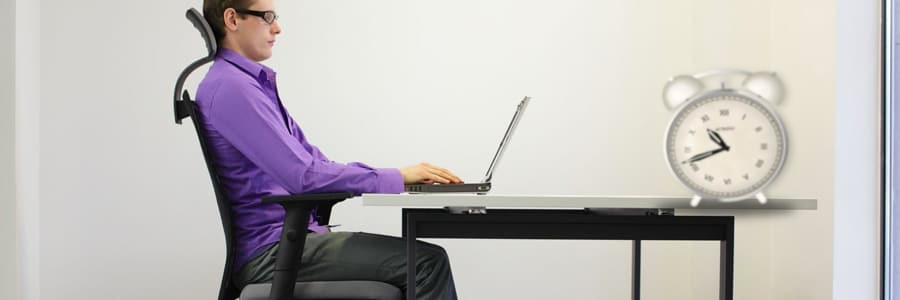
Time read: 10:42
